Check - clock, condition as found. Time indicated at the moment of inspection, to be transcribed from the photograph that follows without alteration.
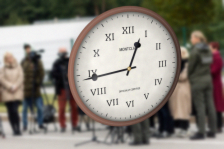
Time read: 12:44
